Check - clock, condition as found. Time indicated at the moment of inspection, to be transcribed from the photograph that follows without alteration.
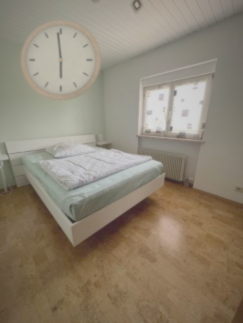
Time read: 5:59
